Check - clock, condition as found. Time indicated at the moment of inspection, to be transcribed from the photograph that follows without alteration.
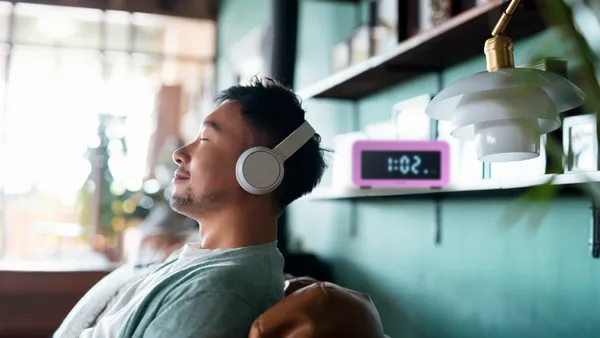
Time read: 1:02
